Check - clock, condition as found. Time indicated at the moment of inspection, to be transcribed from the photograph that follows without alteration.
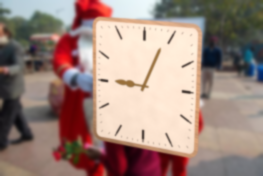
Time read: 9:04
